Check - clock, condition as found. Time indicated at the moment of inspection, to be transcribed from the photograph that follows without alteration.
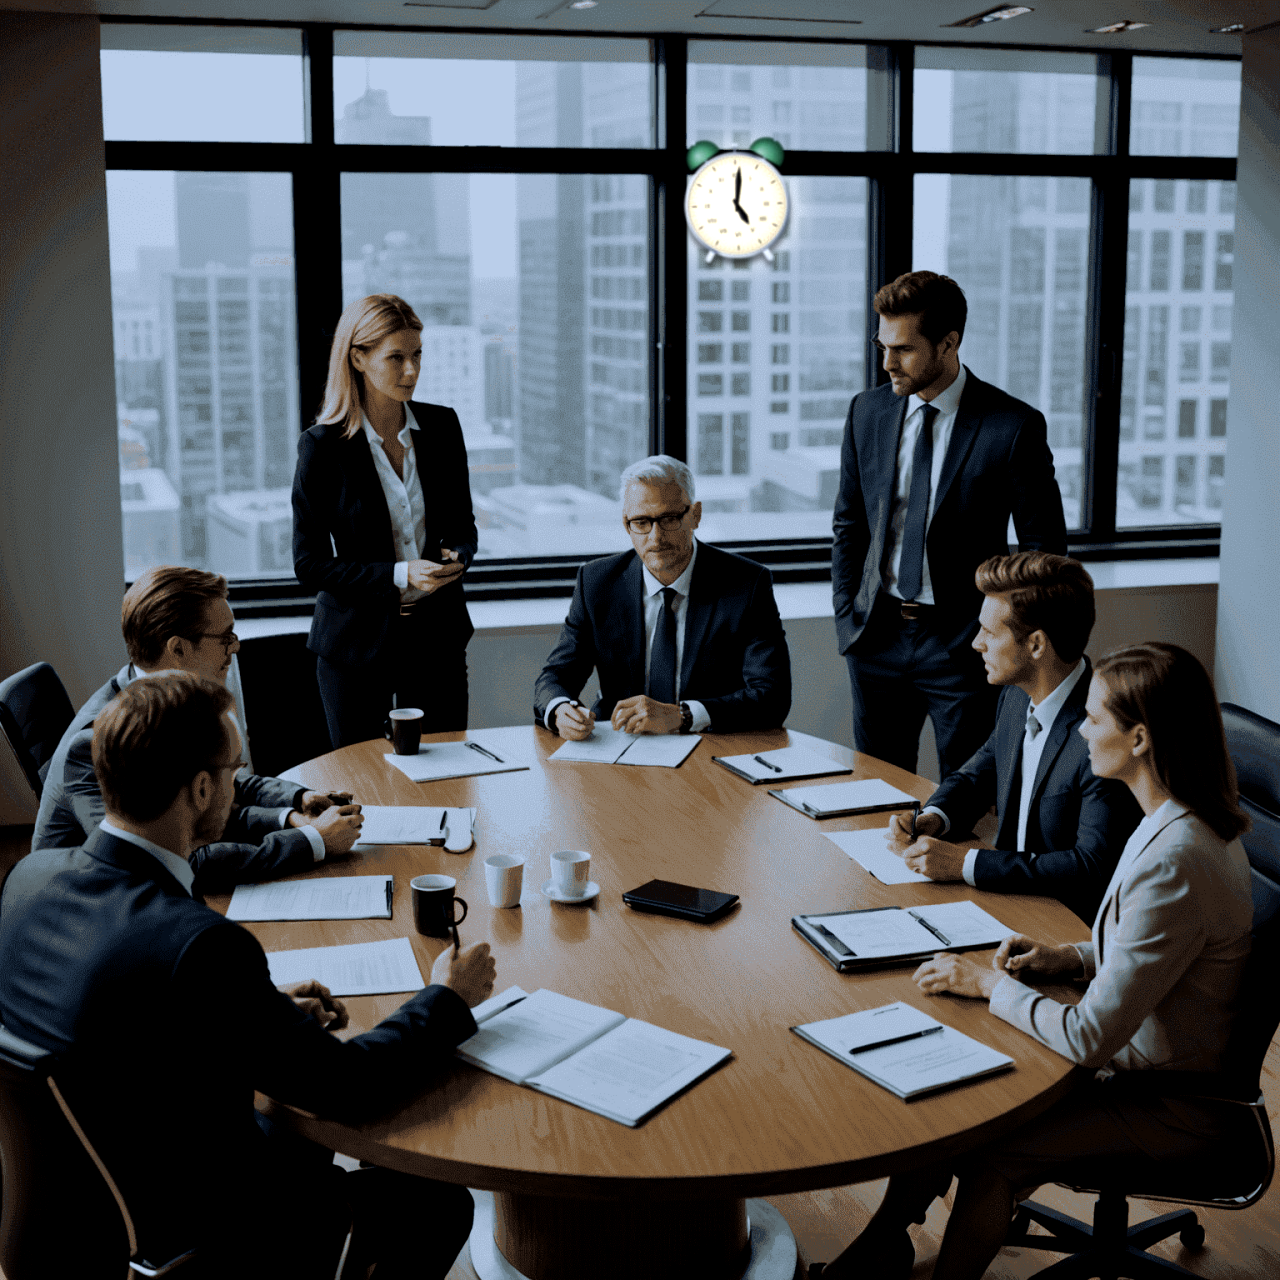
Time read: 5:01
